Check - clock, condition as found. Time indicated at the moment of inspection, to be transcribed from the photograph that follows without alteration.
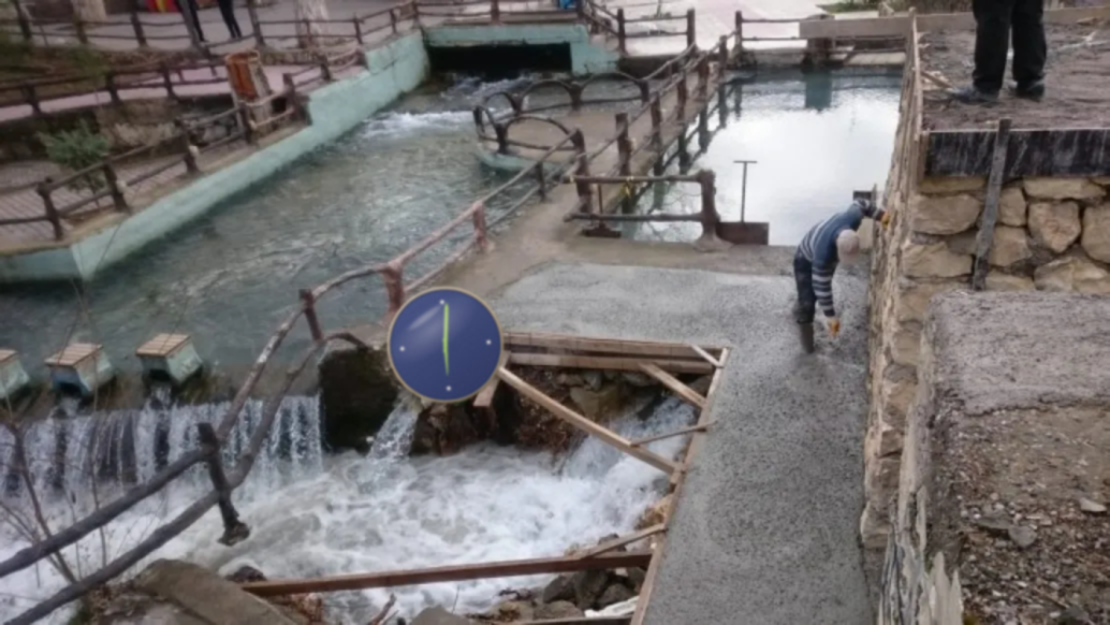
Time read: 6:01
